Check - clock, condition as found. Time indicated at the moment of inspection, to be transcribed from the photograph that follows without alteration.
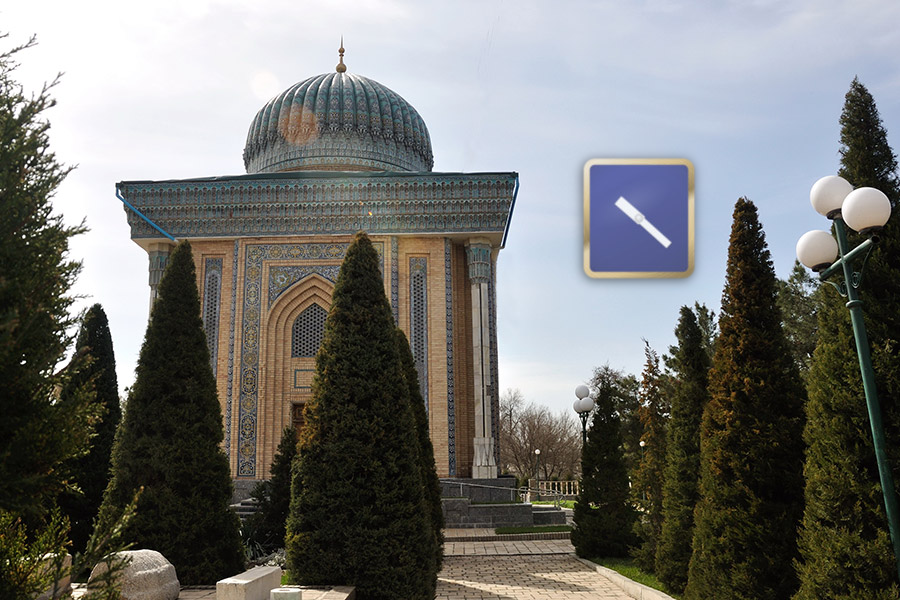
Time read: 10:22
